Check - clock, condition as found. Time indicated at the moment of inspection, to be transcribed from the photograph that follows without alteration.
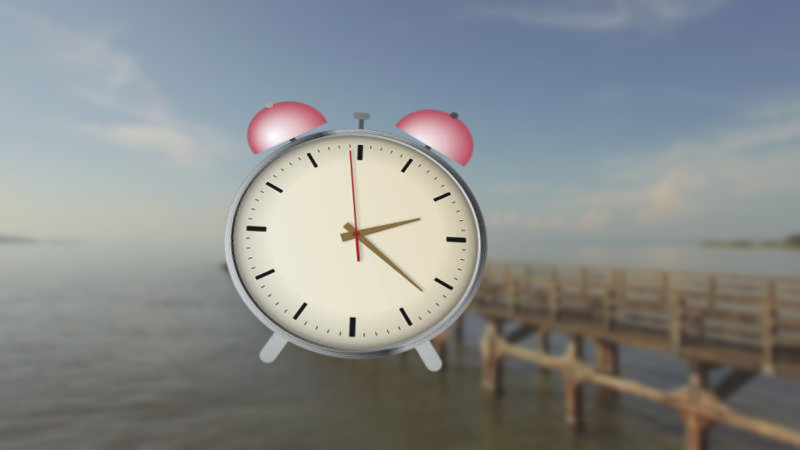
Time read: 2:21:59
